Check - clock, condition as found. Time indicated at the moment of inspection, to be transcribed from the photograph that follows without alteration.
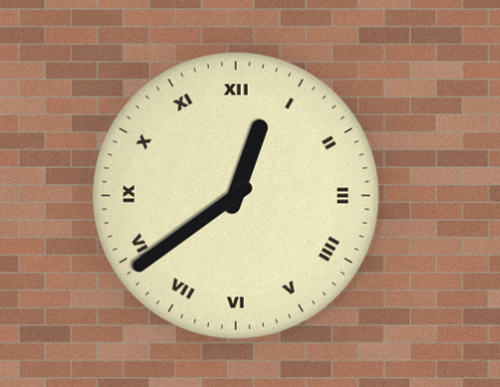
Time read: 12:39
